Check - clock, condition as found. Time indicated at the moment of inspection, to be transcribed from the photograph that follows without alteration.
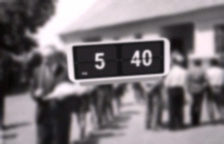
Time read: 5:40
